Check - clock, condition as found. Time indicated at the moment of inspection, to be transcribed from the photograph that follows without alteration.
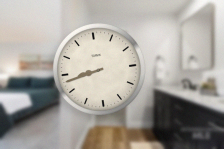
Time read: 8:43
